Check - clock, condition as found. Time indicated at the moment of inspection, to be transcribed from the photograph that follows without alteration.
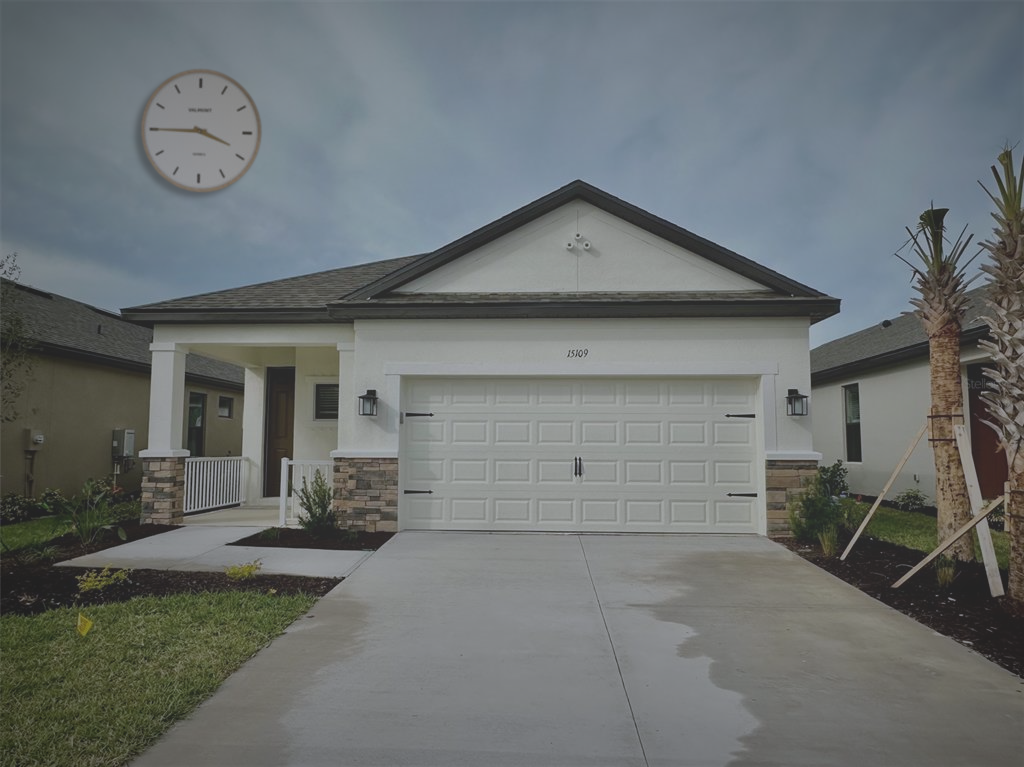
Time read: 3:45
